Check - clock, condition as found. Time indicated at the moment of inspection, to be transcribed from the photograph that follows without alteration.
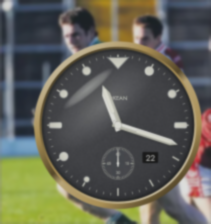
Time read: 11:18
